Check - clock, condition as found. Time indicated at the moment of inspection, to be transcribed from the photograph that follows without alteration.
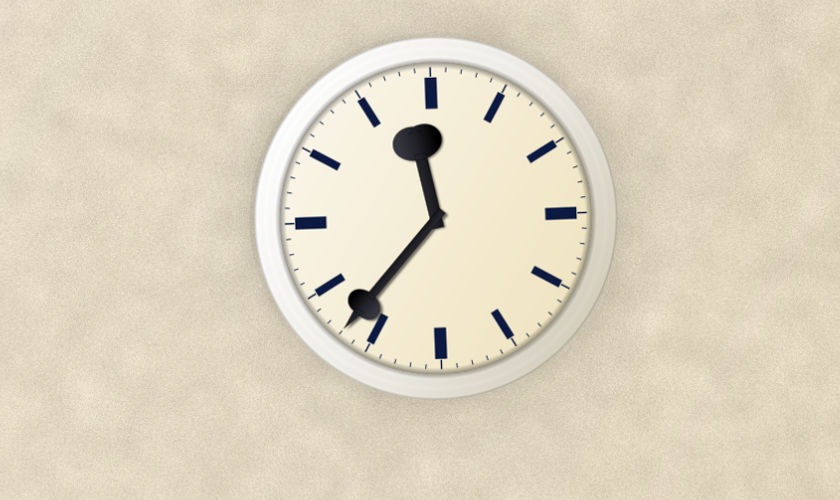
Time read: 11:37
